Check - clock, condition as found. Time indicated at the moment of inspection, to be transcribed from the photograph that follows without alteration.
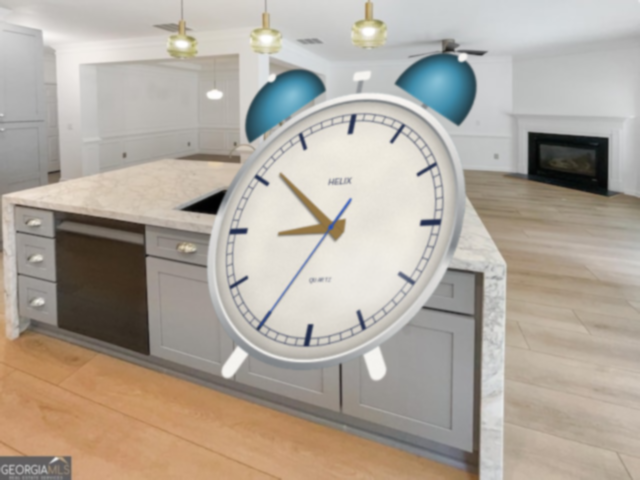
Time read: 8:51:35
